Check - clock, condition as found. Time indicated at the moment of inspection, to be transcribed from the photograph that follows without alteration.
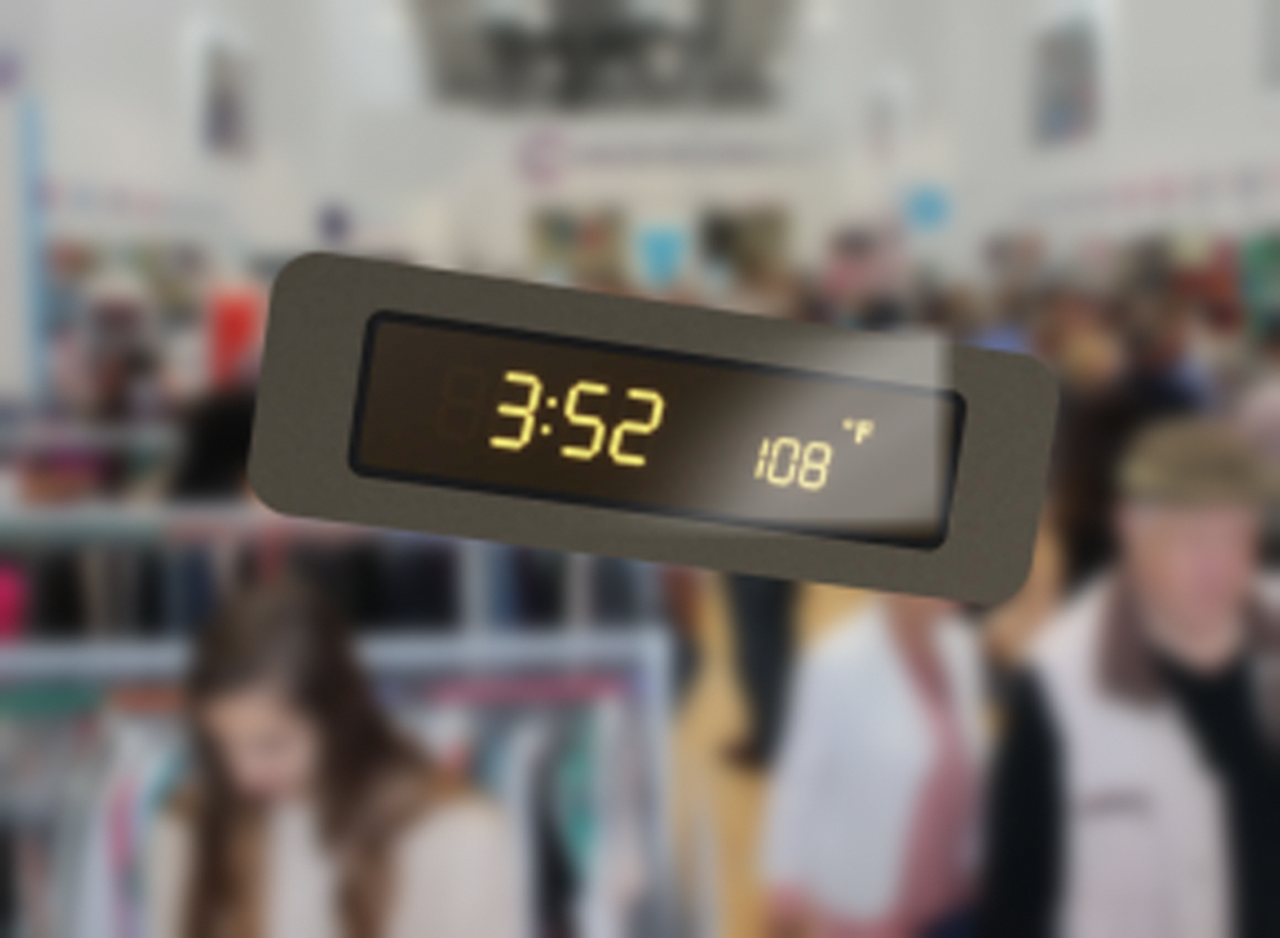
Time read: 3:52
